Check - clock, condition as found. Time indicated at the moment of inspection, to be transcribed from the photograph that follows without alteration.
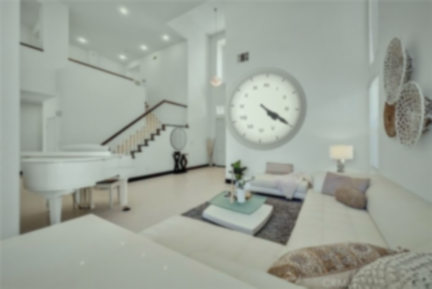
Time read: 4:20
